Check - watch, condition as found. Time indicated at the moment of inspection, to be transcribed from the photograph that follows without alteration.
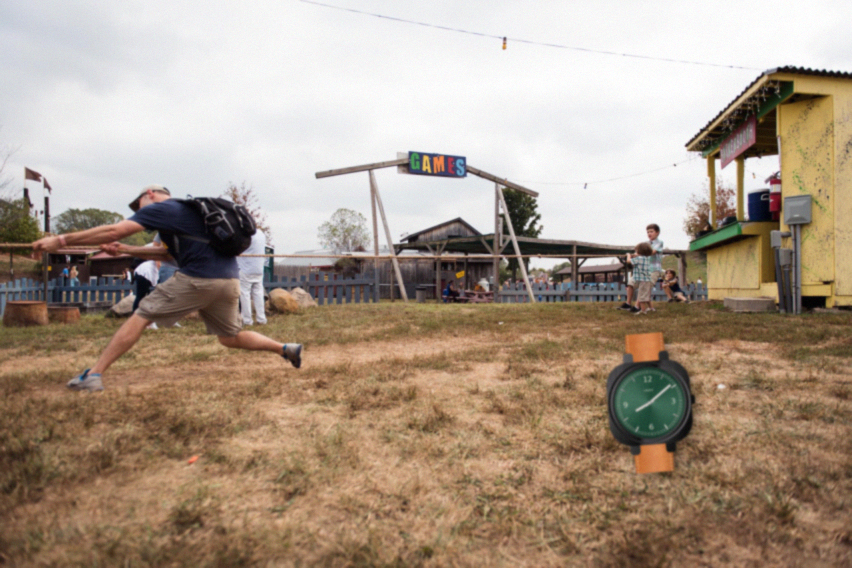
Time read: 8:09
